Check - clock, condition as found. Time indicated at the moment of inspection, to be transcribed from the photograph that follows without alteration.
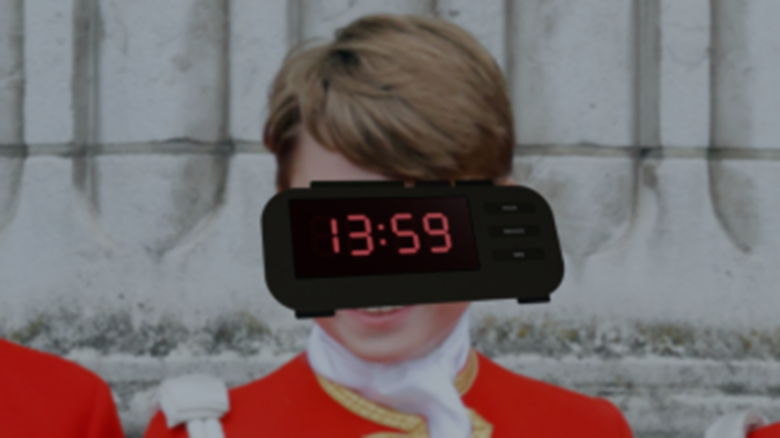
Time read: 13:59
